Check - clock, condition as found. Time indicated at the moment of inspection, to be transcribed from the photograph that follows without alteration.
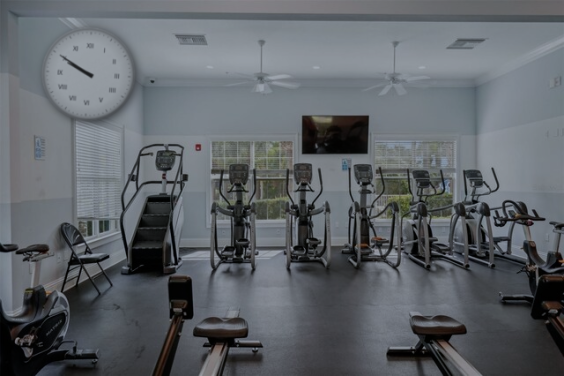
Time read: 9:50
